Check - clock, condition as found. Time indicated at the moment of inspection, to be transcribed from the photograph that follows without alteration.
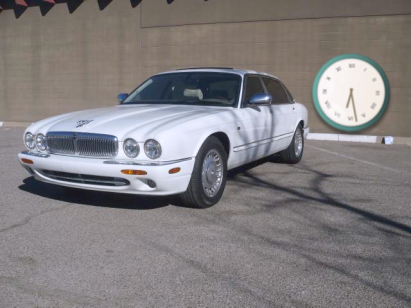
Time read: 6:28
